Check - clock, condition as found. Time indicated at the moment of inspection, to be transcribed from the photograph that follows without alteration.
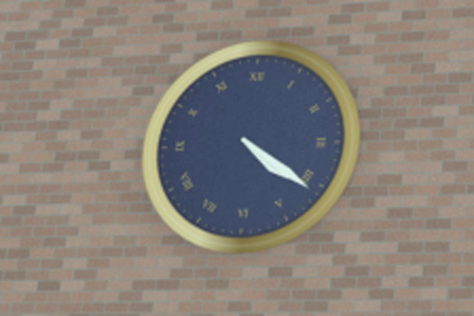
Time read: 4:21
